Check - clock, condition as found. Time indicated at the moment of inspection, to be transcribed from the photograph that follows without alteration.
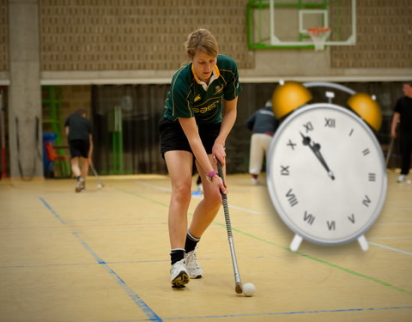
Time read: 10:53
